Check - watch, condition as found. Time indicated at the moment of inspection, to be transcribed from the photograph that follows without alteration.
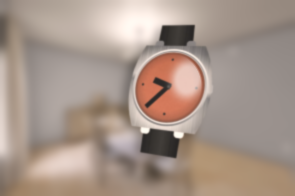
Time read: 9:37
